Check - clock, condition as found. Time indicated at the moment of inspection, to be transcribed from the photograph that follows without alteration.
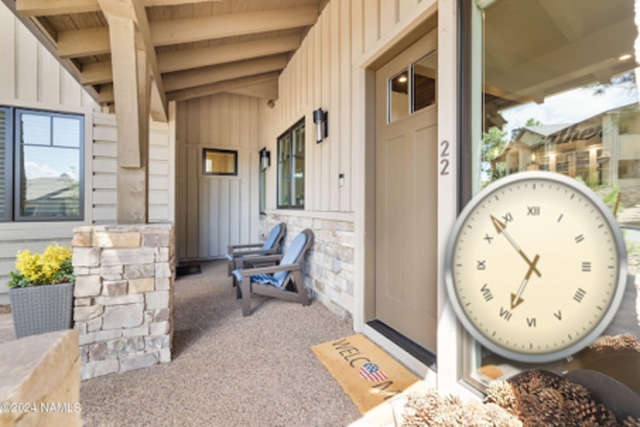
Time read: 6:53
